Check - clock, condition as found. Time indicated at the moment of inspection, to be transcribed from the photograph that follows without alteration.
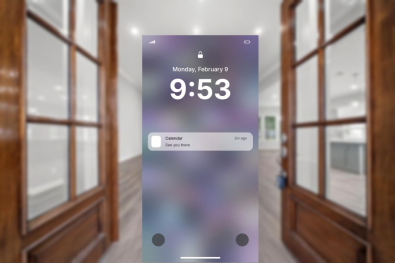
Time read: 9:53
